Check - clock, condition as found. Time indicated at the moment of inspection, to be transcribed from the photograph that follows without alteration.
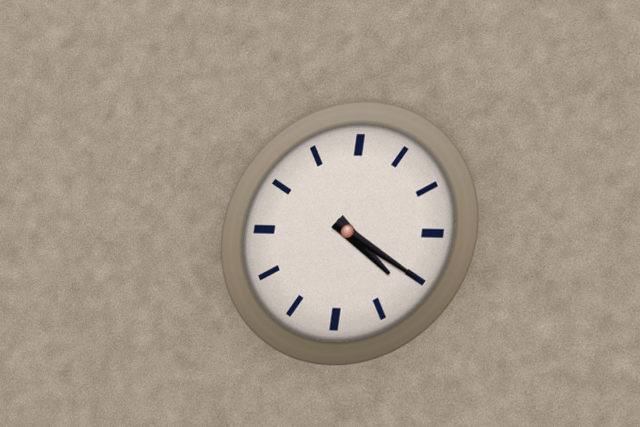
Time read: 4:20
